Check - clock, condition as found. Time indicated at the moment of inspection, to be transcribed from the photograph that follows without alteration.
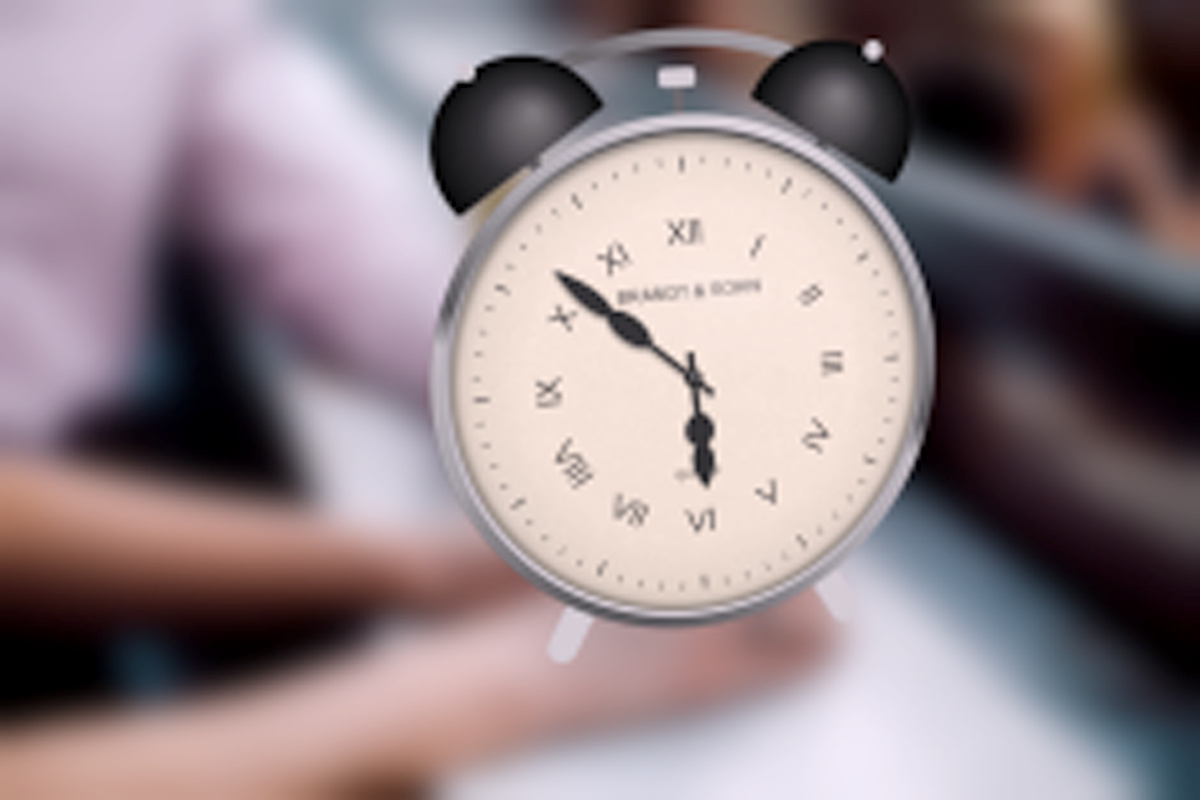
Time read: 5:52
